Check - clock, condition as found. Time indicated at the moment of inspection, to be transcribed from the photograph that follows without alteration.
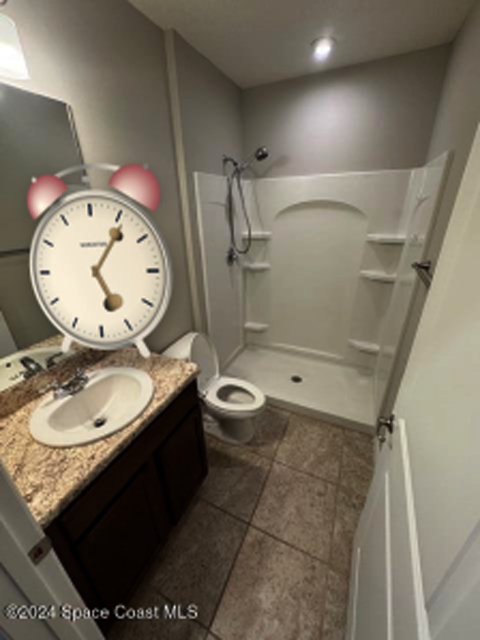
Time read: 5:06
